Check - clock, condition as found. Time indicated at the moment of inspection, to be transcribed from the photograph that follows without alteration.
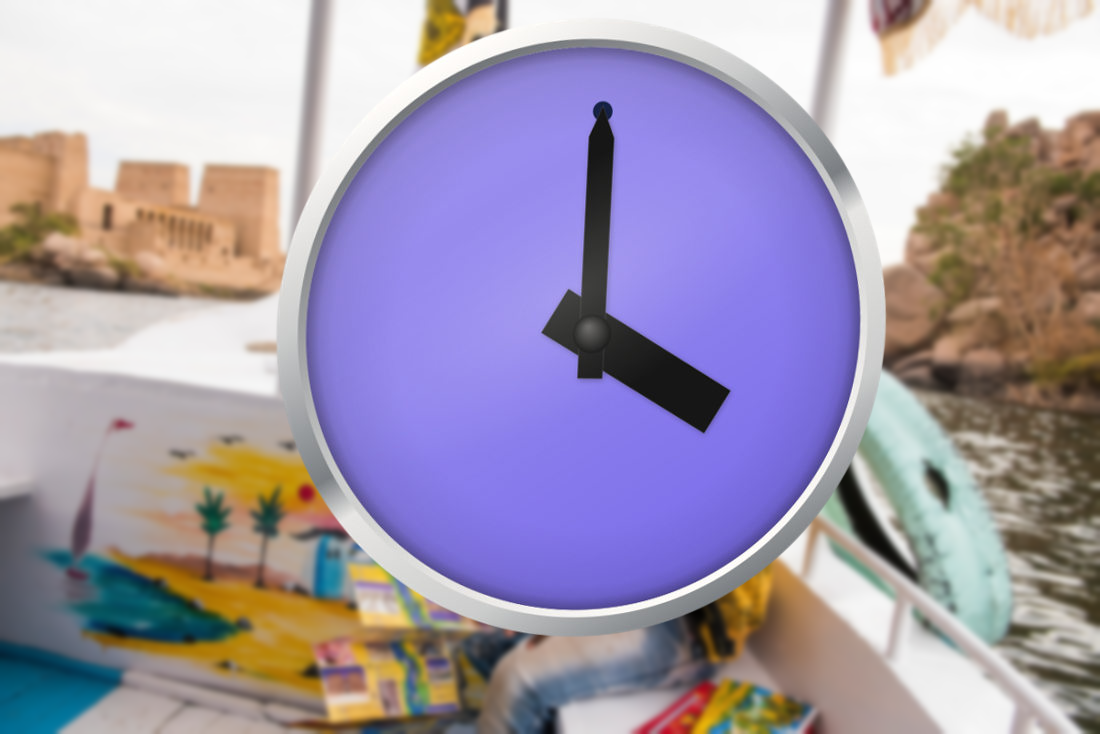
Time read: 4:00
